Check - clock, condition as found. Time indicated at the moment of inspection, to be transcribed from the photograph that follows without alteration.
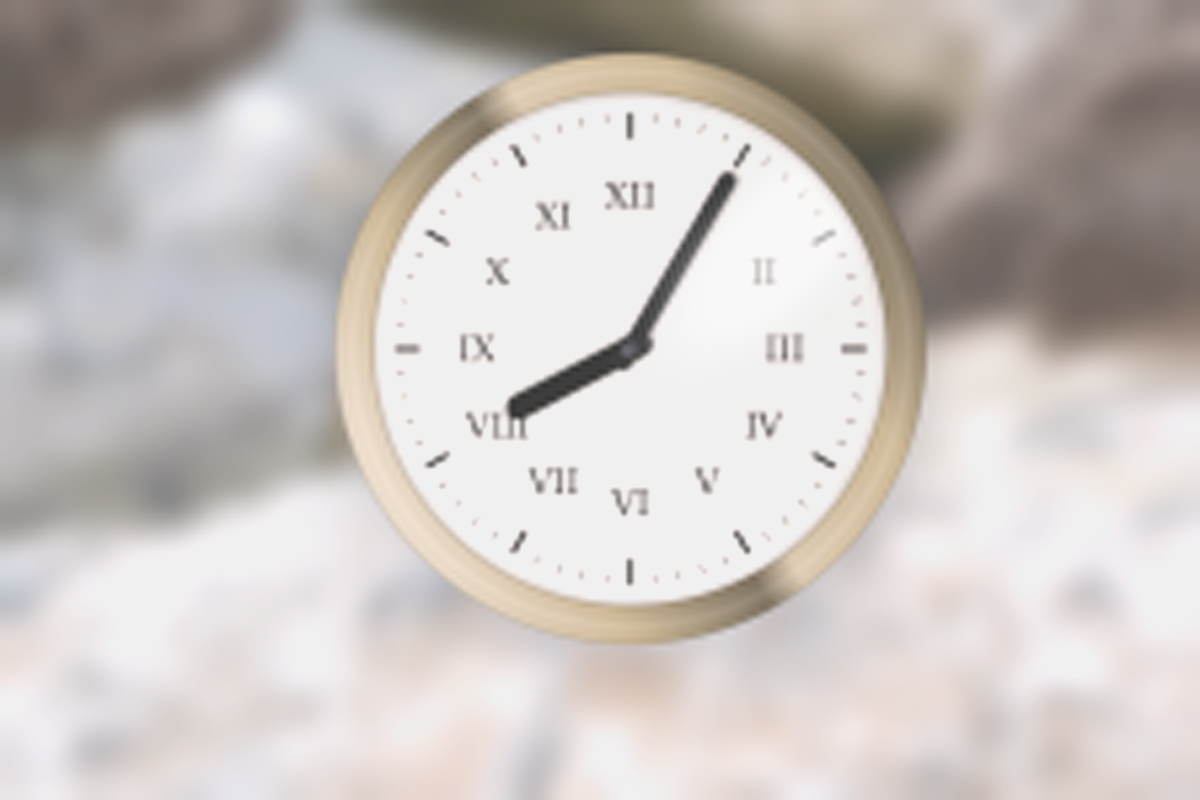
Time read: 8:05
